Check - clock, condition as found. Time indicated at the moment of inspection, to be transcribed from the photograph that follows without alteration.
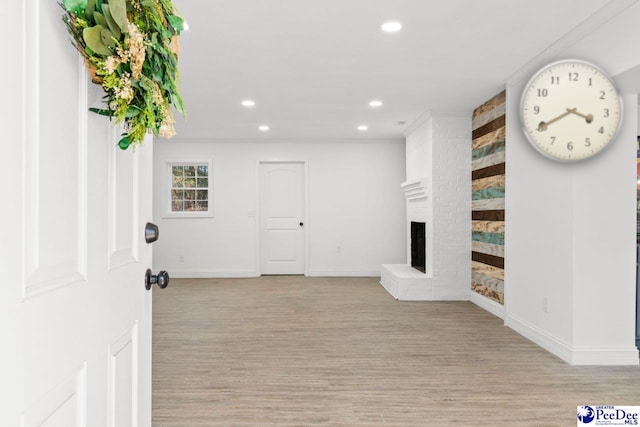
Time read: 3:40
